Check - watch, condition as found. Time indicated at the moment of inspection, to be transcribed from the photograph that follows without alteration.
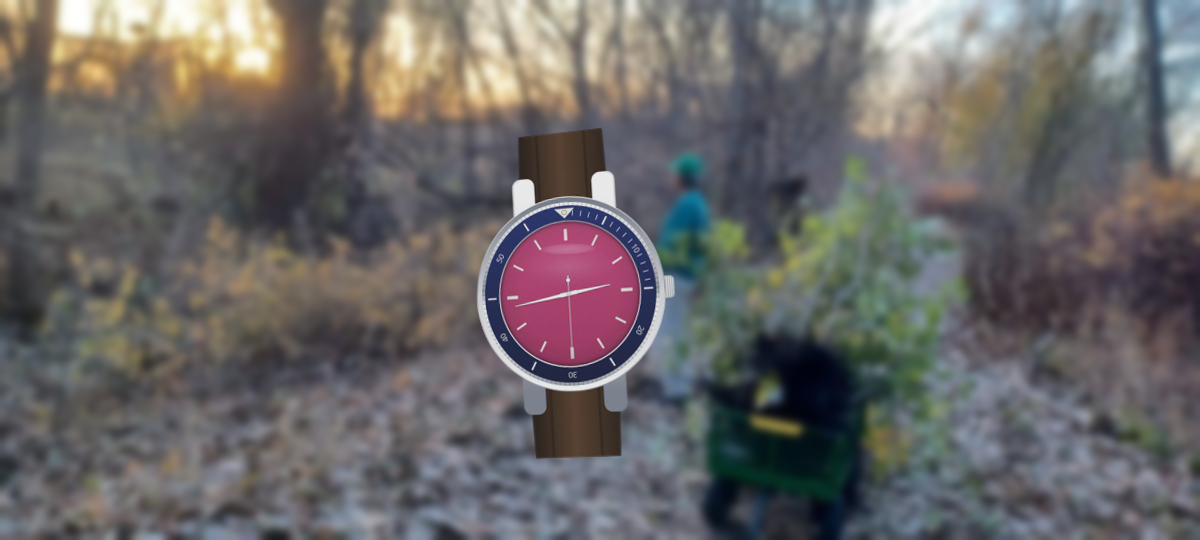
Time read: 2:43:30
